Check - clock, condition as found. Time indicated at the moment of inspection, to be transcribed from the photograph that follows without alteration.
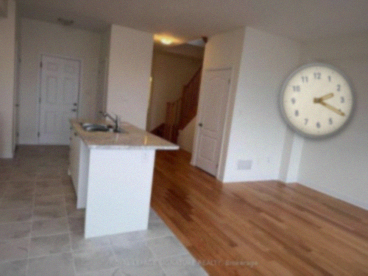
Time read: 2:20
